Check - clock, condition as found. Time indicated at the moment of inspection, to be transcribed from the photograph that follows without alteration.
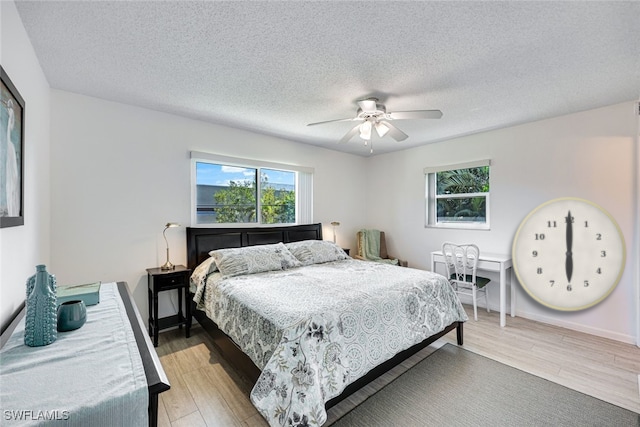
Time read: 6:00
